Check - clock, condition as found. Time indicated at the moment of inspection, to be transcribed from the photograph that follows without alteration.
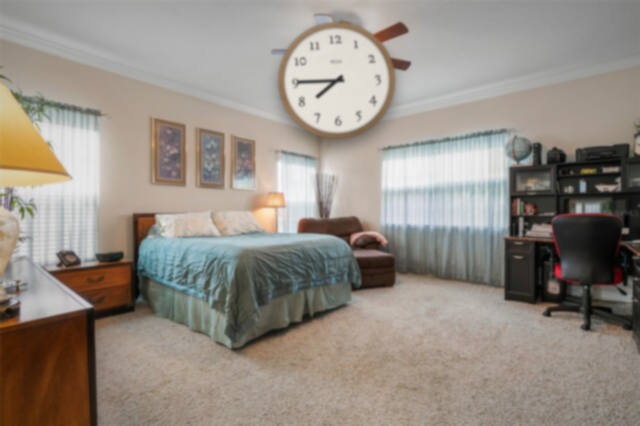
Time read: 7:45
